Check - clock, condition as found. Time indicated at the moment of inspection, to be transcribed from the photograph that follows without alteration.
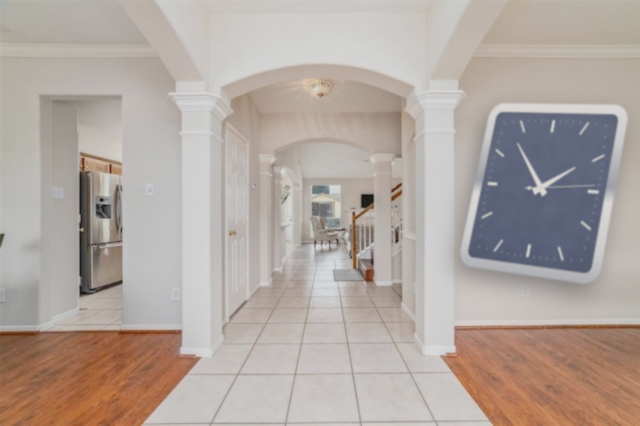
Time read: 1:53:14
